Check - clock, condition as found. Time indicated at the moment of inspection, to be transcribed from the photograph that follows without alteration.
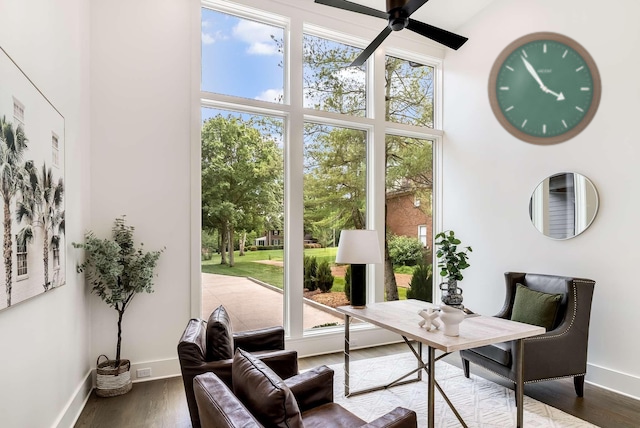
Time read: 3:54
